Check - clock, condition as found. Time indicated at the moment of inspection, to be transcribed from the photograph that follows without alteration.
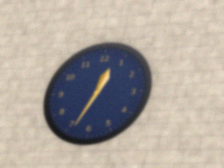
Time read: 12:34
